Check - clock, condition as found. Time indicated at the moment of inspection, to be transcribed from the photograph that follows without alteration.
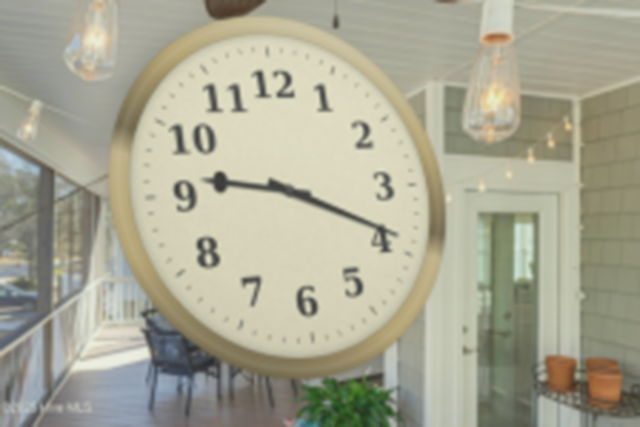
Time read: 9:19
